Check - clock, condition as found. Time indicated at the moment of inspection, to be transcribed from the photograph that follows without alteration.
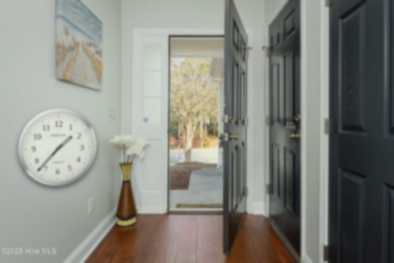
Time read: 1:37
